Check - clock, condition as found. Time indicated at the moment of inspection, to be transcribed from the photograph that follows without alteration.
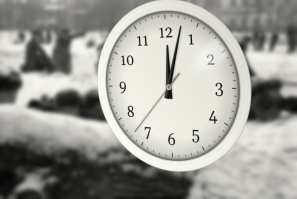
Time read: 12:02:37
